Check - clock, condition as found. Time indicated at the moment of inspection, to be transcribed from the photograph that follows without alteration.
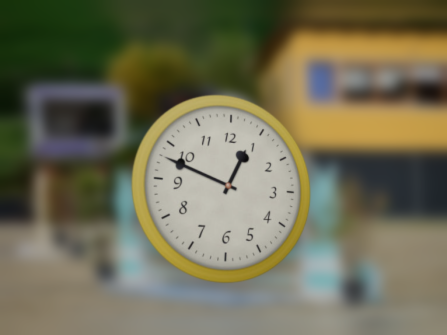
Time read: 12:48
